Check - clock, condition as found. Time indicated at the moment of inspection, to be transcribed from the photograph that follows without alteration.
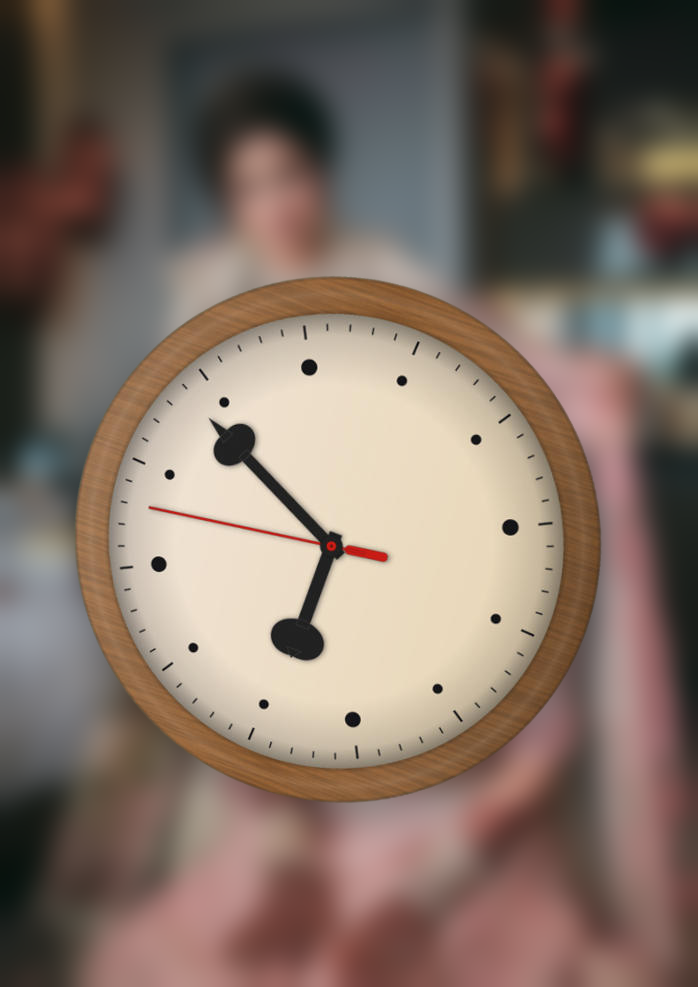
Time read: 6:53:48
